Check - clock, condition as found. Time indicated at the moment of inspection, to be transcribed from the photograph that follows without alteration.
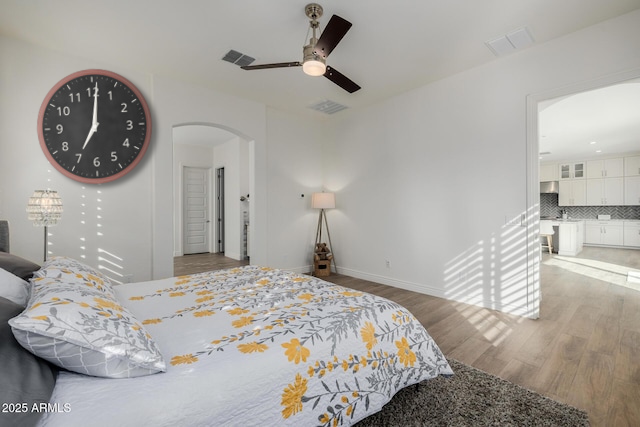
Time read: 7:01
